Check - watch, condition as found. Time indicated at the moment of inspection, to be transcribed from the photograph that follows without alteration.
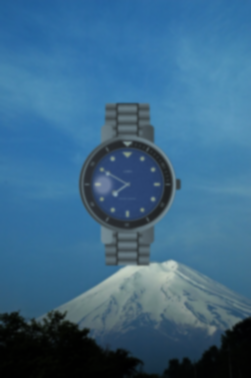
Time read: 7:50
